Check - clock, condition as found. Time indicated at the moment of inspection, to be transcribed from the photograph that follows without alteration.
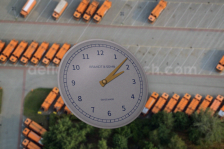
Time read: 2:08
